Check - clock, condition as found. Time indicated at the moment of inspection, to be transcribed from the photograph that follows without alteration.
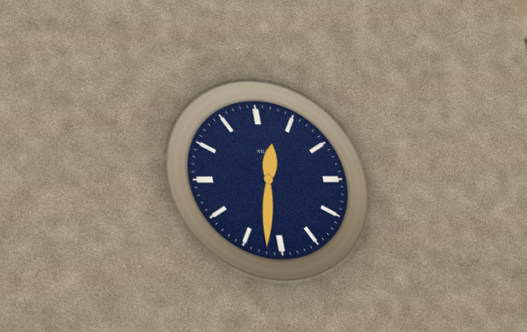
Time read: 12:32
